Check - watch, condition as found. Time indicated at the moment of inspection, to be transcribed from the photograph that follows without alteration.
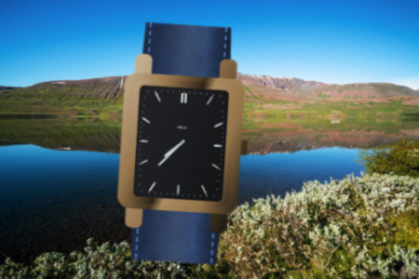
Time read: 7:37
